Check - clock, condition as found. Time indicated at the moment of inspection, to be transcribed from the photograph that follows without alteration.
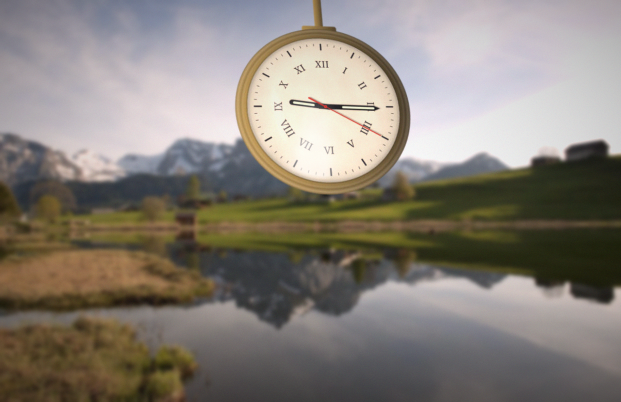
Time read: 9:15:20
